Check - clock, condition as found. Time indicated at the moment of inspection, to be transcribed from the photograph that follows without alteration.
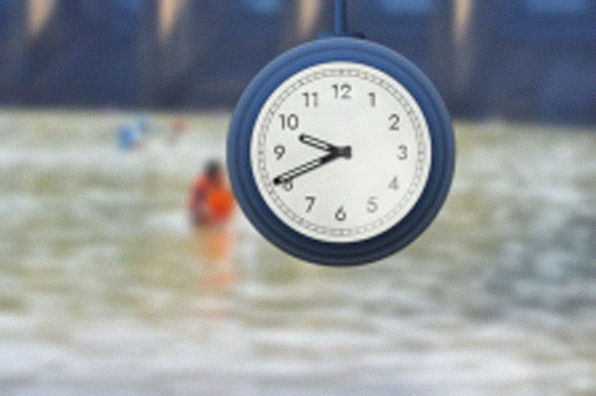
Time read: 9:41
